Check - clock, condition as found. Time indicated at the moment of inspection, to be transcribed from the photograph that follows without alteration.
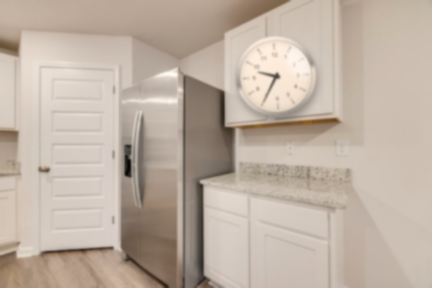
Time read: 9:35
